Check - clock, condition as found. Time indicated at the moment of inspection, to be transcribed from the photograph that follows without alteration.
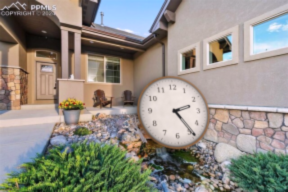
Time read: 2:24
